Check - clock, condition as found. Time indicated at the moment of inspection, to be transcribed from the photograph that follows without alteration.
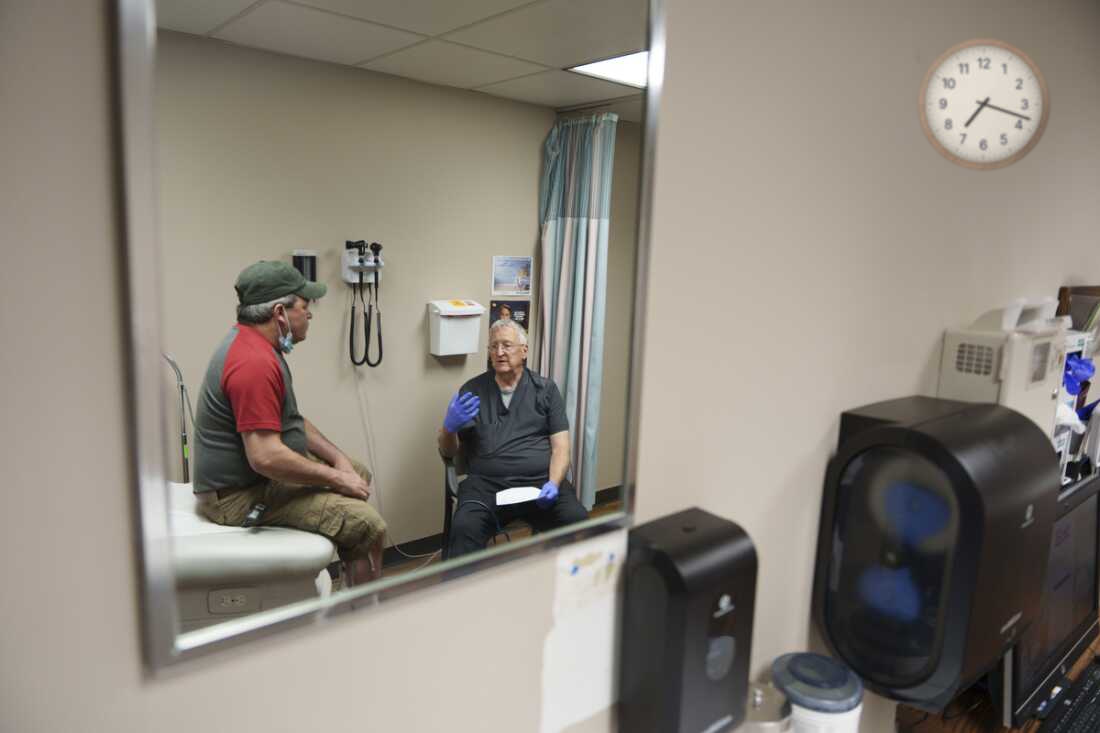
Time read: 7:18
